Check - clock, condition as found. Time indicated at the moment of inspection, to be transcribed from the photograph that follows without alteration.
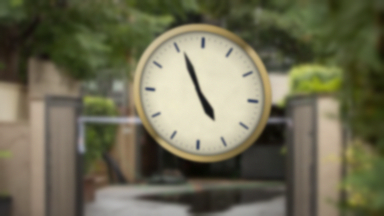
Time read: 4:56
